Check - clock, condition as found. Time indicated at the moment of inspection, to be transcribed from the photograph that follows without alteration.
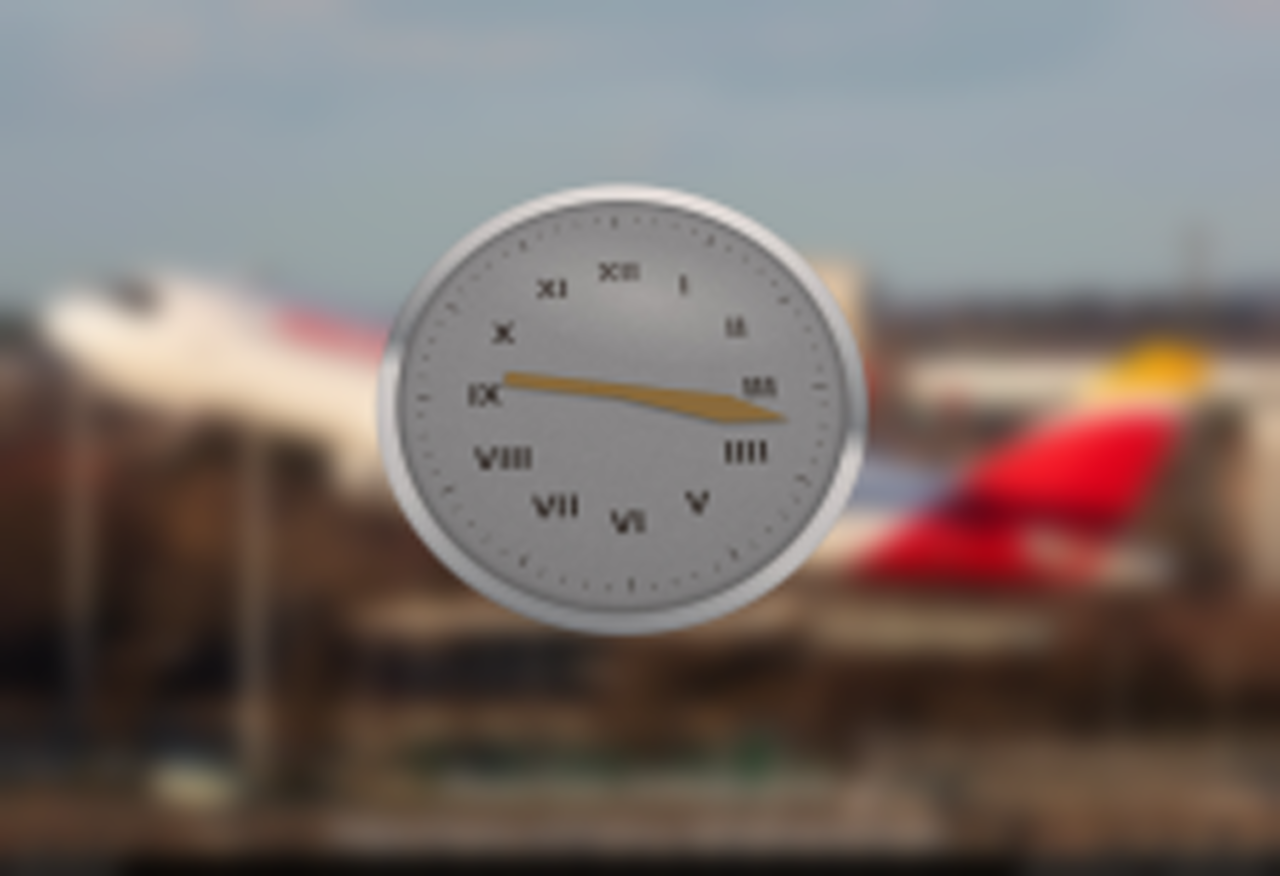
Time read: 9:17
